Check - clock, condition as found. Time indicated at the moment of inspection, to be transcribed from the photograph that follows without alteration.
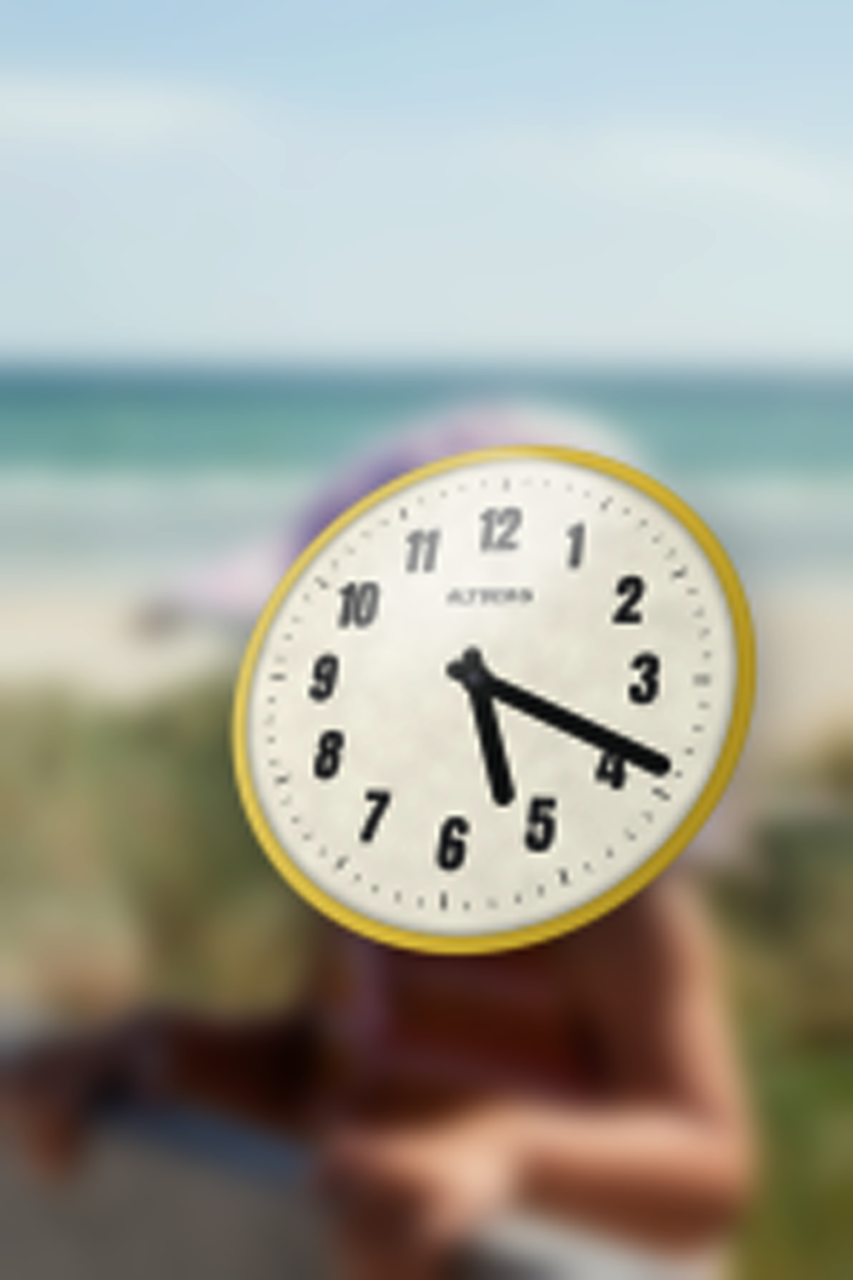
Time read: 5:19
